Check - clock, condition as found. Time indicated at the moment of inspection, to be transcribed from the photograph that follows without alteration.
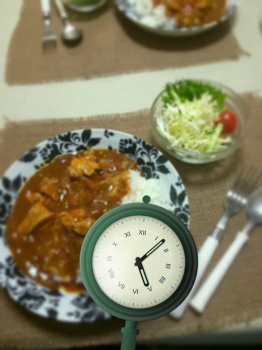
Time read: 5:07
